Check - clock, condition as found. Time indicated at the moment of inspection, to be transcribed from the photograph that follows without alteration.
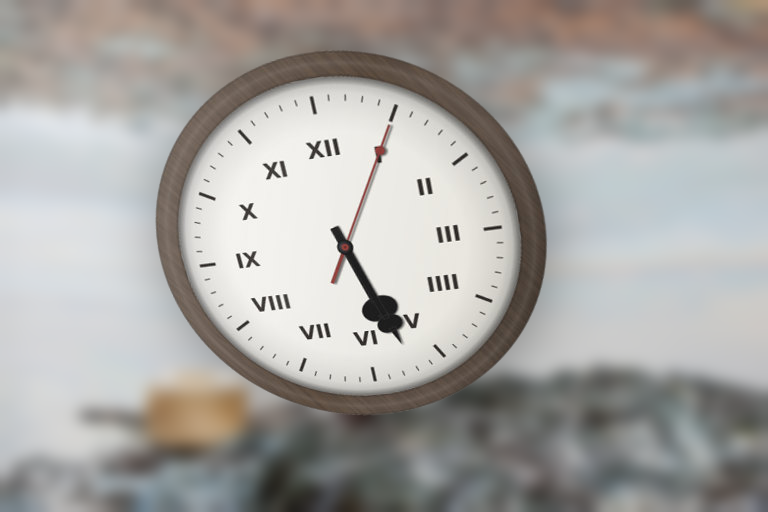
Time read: 5:27:05
